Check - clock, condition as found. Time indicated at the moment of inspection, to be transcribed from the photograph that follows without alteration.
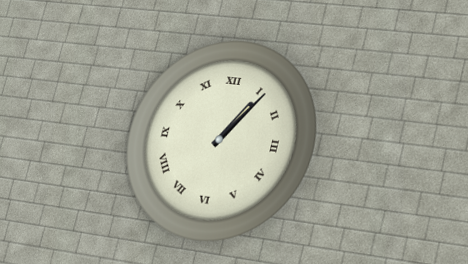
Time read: 1:06
